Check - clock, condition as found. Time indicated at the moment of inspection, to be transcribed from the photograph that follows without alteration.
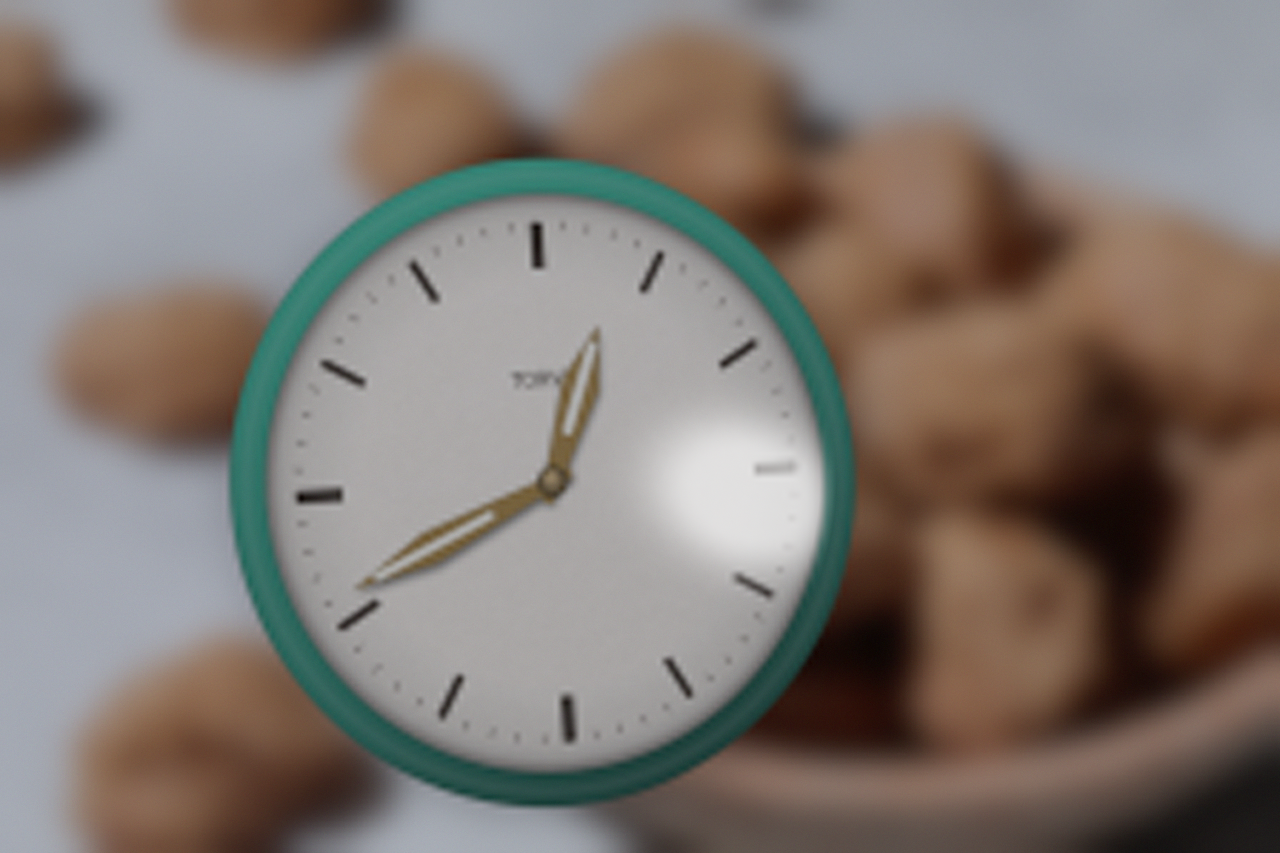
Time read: 12:41
